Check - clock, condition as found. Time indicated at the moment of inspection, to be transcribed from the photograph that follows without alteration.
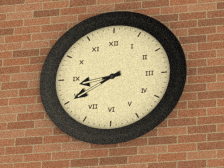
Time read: 8:40
